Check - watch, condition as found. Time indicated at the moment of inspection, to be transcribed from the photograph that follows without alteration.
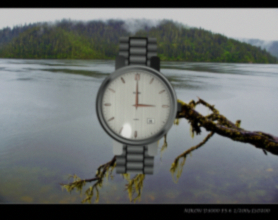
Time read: 3:00
